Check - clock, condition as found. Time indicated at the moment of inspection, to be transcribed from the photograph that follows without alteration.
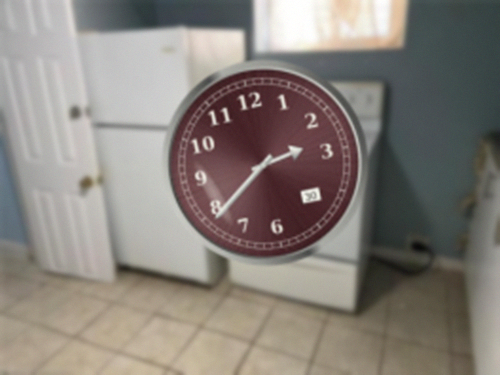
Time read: 2:39
